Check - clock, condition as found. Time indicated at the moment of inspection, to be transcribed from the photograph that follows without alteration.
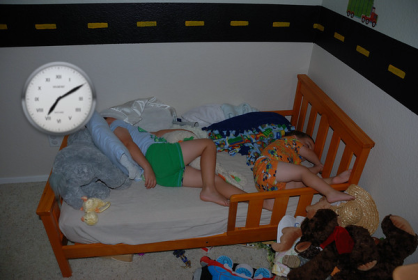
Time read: 7:10
